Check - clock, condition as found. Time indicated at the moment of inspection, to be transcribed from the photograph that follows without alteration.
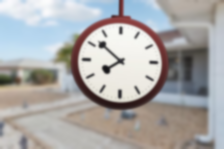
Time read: 7:52
